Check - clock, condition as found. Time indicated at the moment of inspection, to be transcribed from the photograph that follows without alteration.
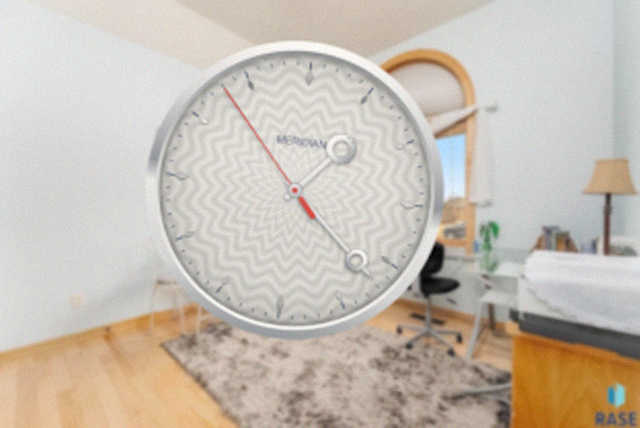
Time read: 1:21:53
